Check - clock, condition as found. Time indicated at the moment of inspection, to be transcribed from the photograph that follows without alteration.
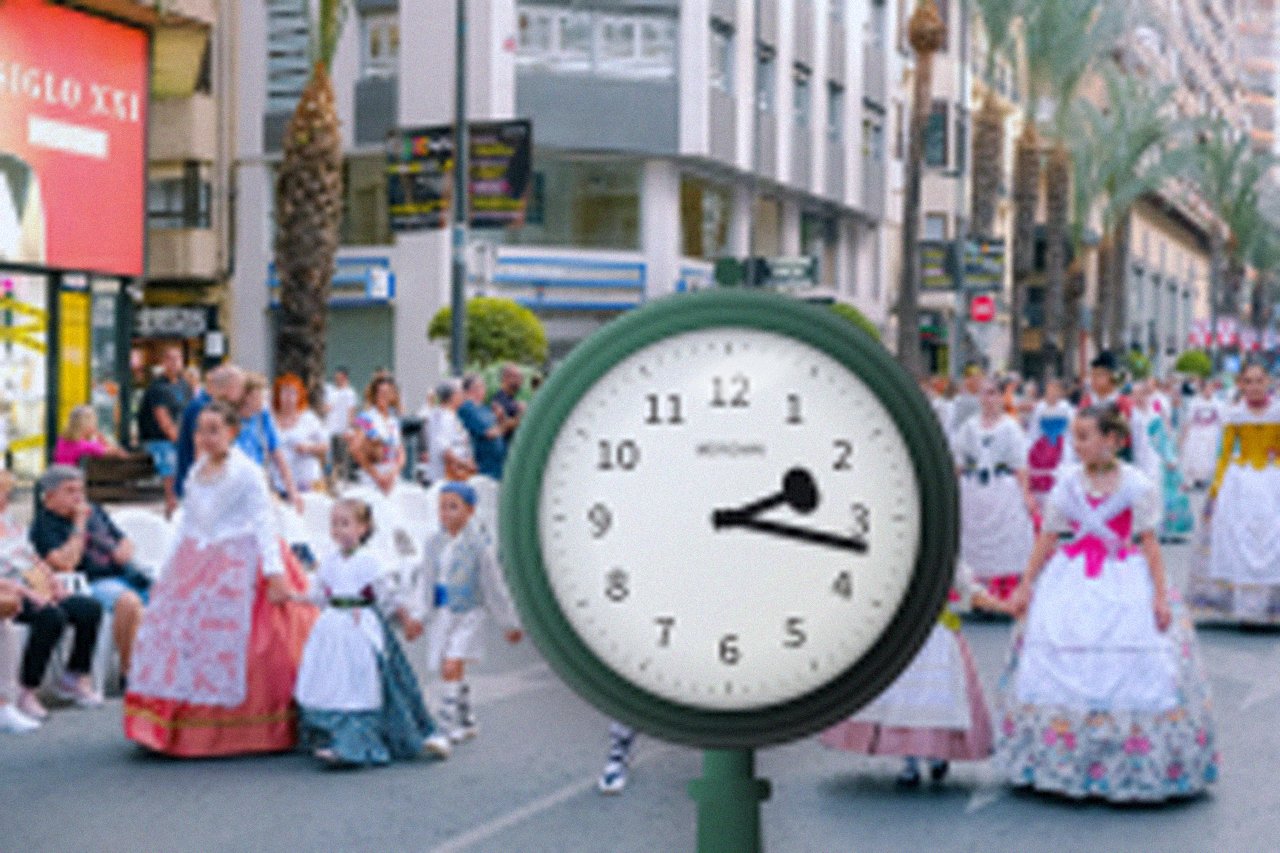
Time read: 2:17
